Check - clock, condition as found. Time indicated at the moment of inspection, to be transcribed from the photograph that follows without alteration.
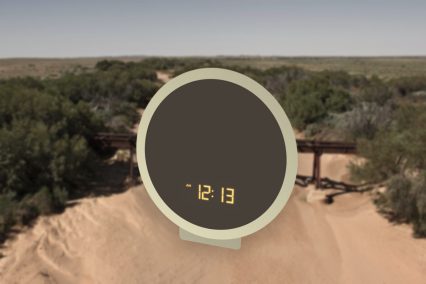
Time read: 12:13
